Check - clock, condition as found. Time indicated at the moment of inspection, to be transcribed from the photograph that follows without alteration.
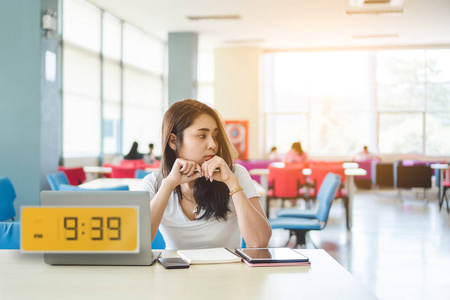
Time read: 9:39
